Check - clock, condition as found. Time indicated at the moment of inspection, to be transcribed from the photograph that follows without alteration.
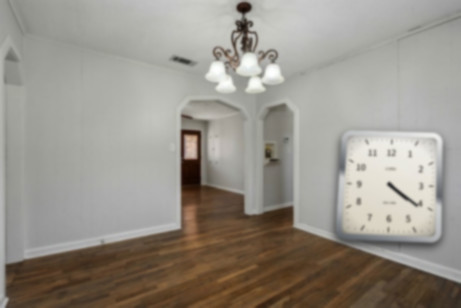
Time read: 4:21
